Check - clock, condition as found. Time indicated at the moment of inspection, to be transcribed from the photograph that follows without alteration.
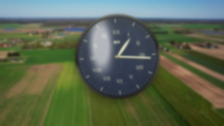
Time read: 1:16
